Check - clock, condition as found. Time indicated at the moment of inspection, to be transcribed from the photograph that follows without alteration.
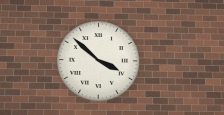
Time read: 3:52
